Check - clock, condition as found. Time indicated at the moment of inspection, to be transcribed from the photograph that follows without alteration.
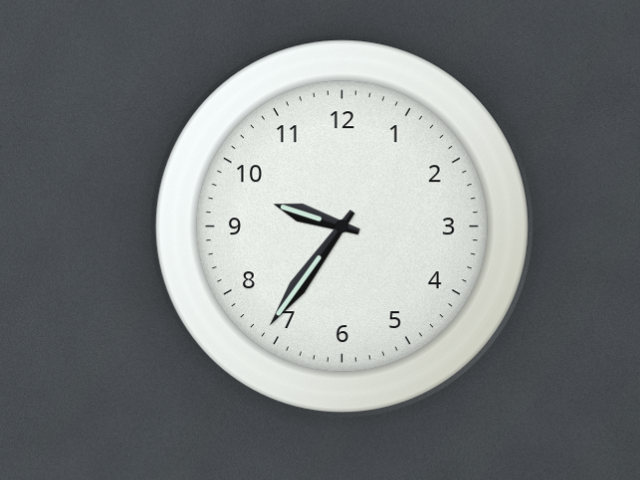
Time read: 9:36
